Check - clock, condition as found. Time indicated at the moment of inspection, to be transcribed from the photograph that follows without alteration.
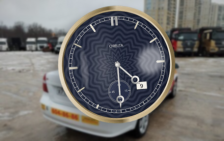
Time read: 4:30
